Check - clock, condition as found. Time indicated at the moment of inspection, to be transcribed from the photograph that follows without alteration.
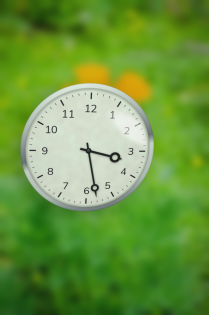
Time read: 3:28
